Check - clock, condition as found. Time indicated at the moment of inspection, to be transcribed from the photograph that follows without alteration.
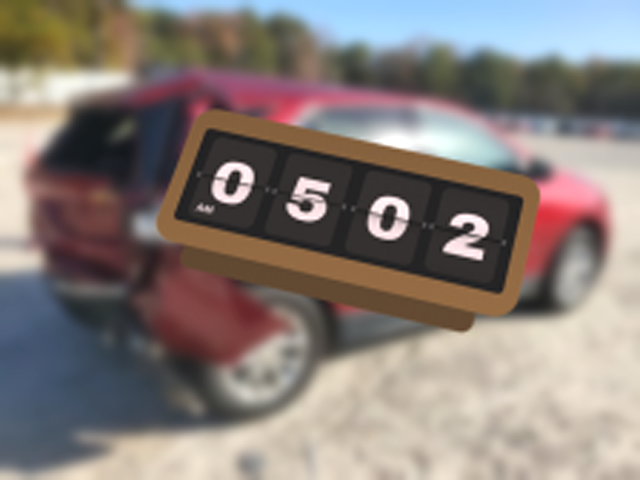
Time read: 5:02
